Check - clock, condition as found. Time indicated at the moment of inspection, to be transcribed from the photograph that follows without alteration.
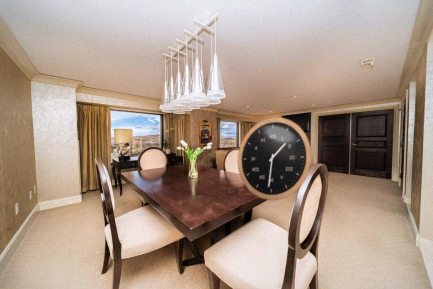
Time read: 1:31
